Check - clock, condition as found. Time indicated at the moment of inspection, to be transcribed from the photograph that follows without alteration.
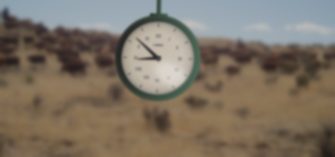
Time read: 8:52
